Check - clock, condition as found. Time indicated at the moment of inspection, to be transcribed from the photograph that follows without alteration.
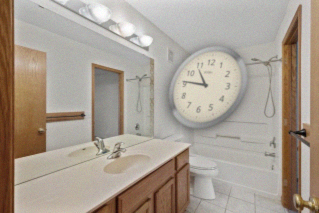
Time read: 10:46
